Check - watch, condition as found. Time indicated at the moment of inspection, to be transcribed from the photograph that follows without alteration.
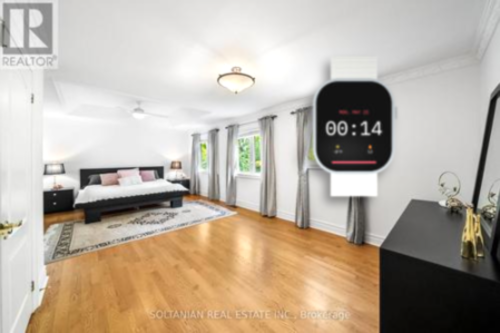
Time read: 0:14
